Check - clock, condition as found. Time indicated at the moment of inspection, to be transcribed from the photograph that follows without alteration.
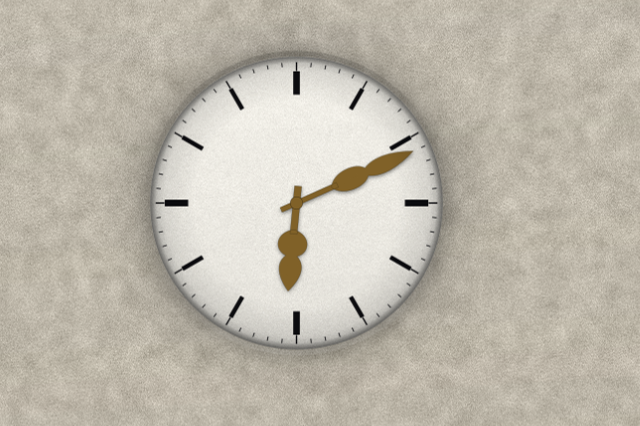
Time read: 6:11
